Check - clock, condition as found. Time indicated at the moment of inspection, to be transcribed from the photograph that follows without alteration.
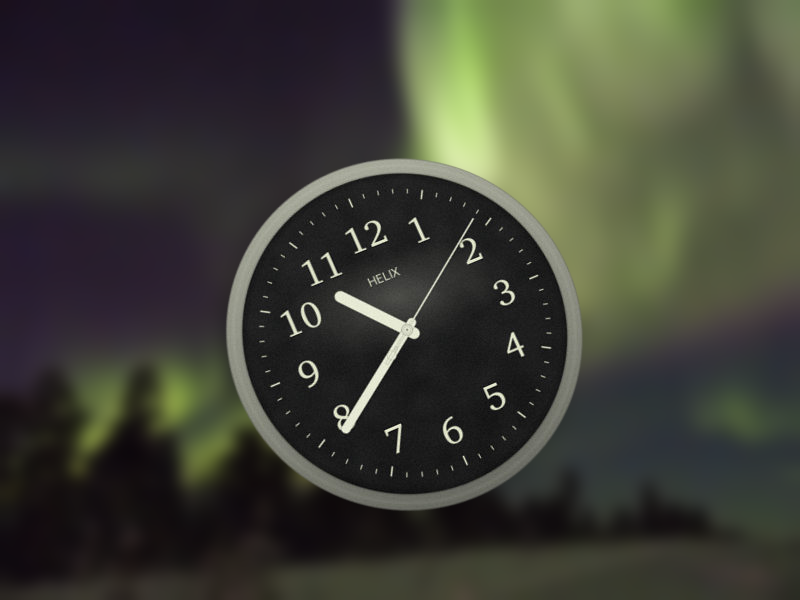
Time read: 10:39:09
